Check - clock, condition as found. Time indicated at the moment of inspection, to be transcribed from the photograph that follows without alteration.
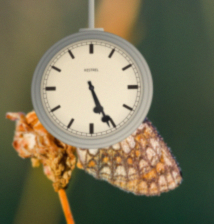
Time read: 5:26
